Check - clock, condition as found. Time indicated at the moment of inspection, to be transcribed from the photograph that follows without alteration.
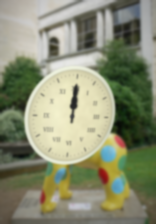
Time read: 12:00
